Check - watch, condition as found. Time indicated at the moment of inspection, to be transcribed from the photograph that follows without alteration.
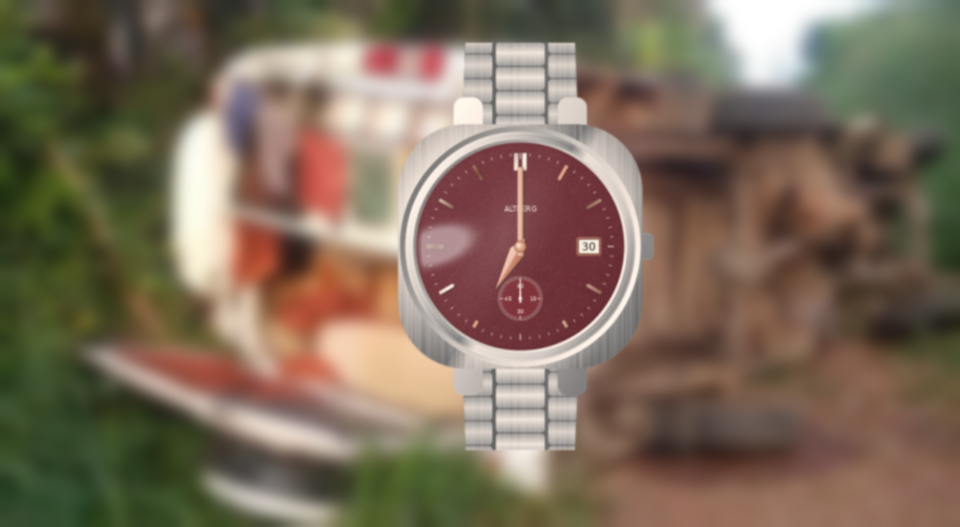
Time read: 7:00
